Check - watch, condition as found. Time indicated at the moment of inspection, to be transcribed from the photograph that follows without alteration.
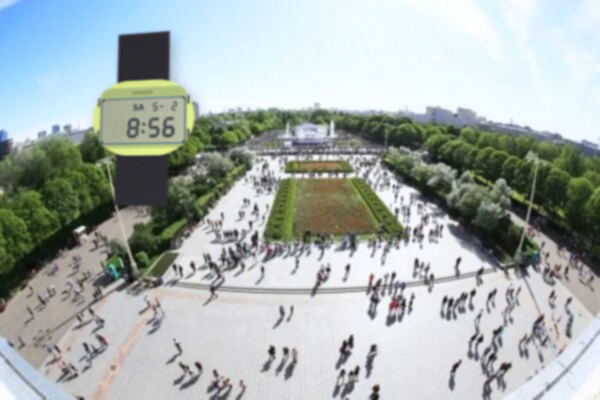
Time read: 8:56
